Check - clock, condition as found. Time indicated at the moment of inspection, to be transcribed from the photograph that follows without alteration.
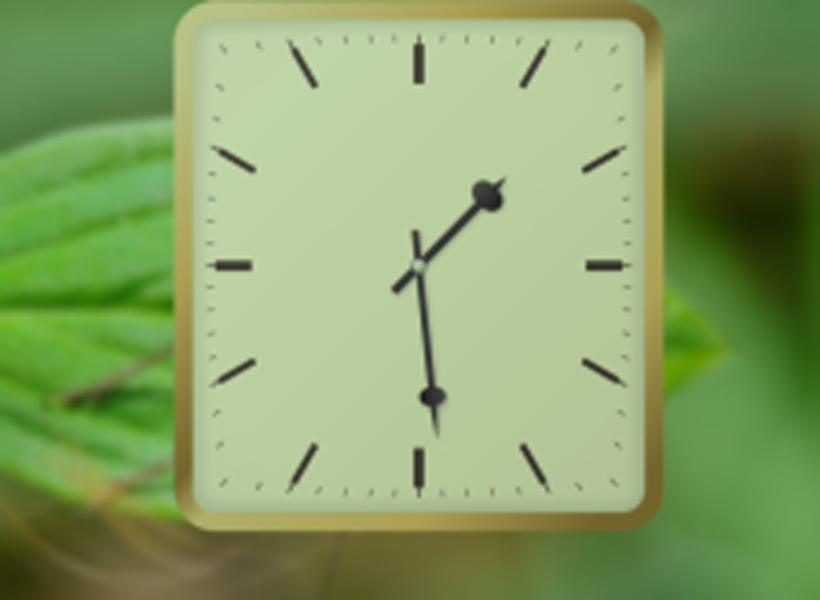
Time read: 1:29
